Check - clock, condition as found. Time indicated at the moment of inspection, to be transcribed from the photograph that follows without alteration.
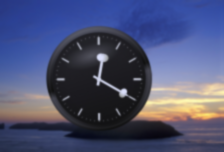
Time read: 12:20
